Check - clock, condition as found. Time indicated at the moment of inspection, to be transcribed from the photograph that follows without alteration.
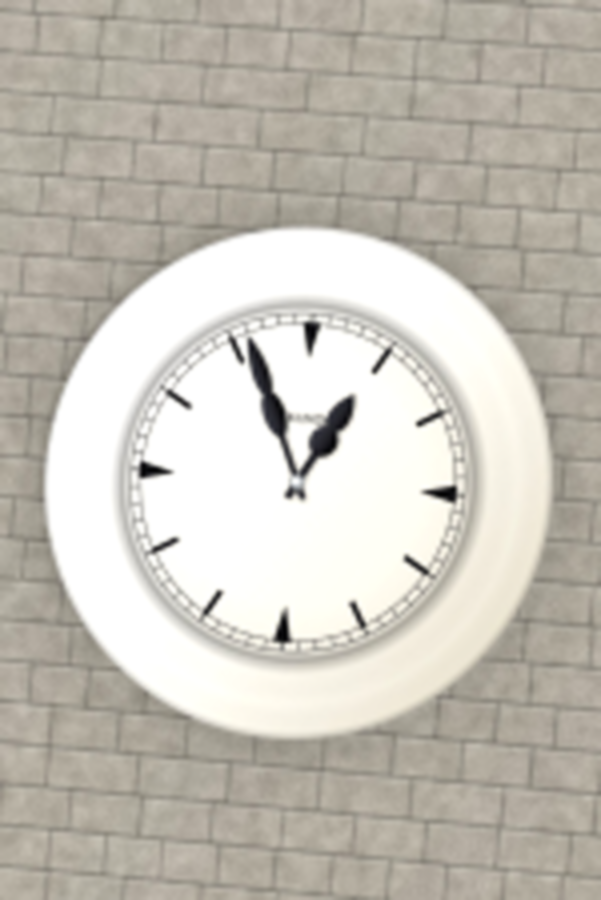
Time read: 12:56
